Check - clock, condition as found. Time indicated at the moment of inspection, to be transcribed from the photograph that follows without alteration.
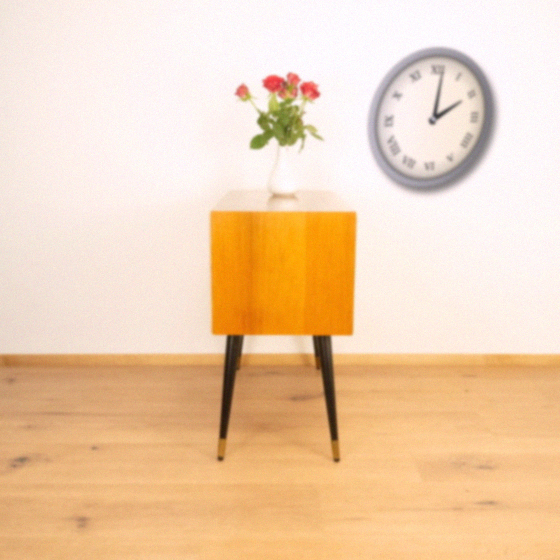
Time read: 2:01
